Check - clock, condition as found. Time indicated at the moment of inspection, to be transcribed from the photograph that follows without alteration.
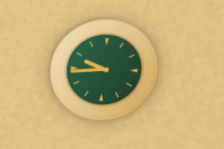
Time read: 9:44
